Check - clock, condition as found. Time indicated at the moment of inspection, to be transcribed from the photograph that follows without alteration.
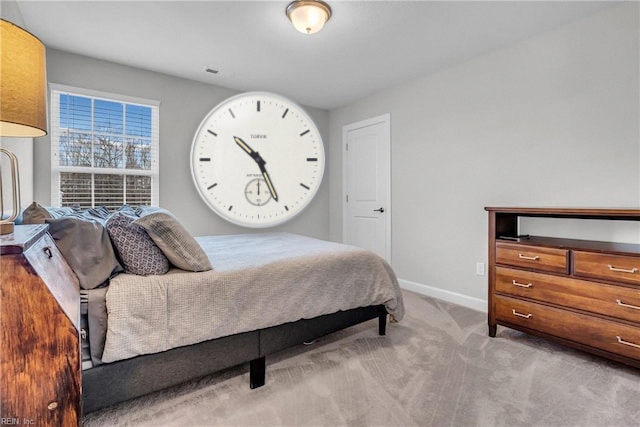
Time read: 10:26
